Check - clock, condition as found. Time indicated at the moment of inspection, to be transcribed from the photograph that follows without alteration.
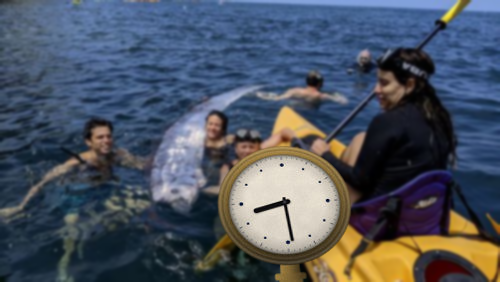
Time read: 8:29
